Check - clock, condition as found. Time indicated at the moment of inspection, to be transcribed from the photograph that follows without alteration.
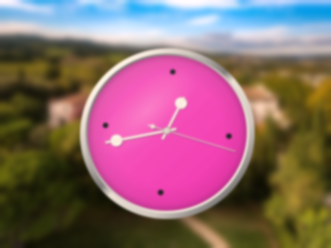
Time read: 12:42:17
